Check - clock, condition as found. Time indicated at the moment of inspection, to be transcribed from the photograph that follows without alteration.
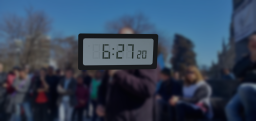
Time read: 6:27:20
